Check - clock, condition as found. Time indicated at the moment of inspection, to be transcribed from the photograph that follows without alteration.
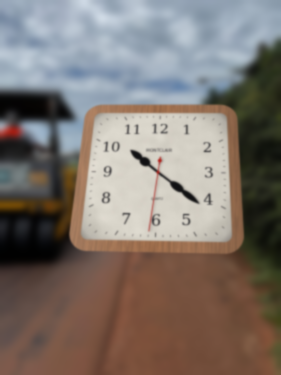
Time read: 10:21:31
